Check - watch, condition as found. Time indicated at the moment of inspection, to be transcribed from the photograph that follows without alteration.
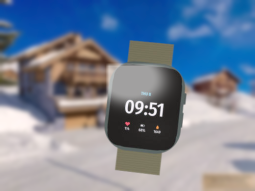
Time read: 9:51
